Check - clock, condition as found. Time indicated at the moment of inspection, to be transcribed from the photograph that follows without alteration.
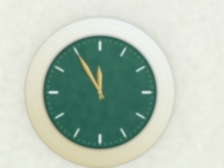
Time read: 11:55
